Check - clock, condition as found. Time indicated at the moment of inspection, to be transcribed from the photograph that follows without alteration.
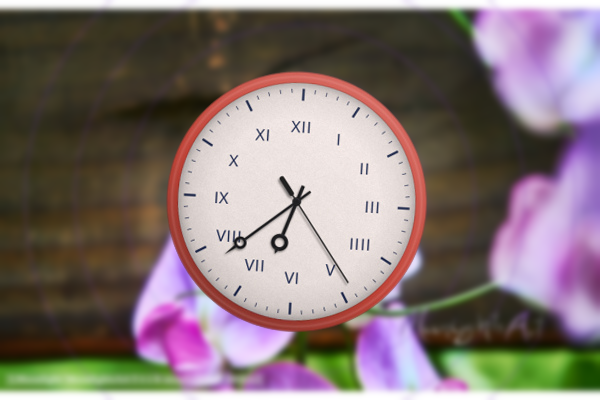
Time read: 6:38:24
